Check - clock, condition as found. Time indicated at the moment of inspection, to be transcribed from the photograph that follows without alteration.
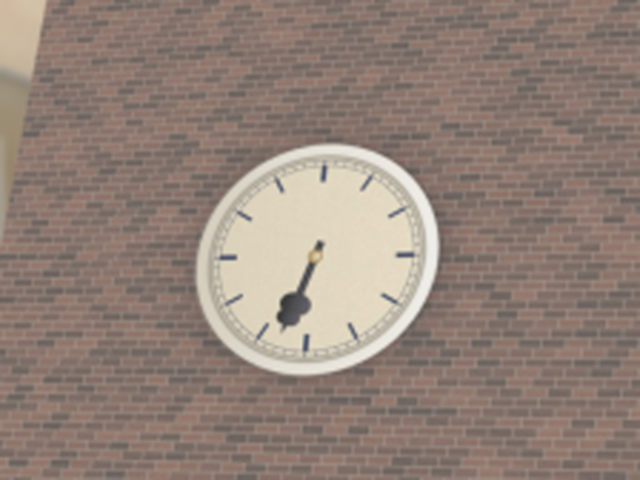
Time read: 6:33
